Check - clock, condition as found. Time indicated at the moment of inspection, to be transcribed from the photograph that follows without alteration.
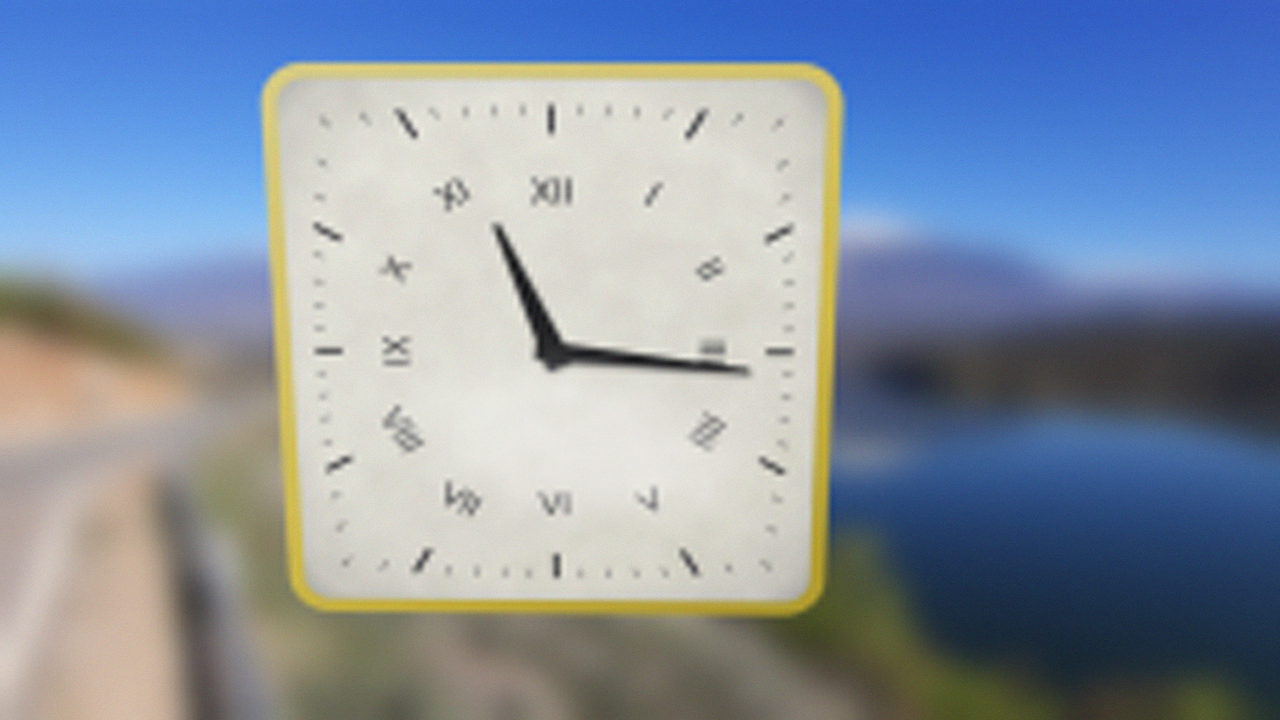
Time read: 11:16
